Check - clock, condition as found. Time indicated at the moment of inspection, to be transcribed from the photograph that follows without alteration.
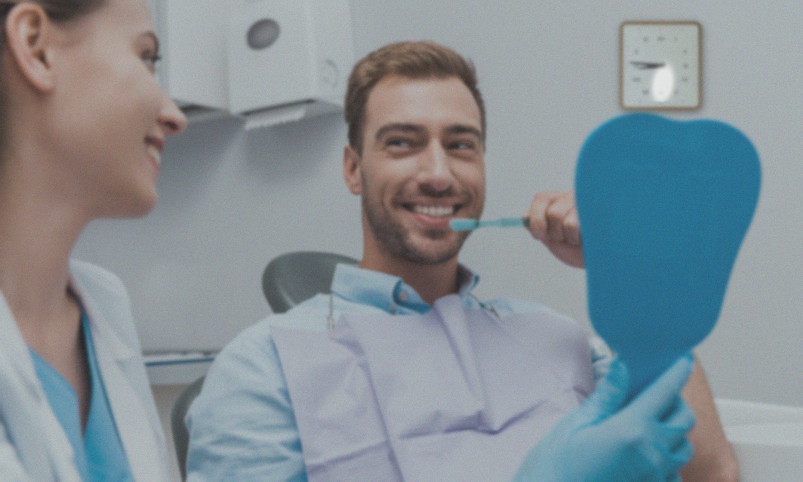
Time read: 8:46
